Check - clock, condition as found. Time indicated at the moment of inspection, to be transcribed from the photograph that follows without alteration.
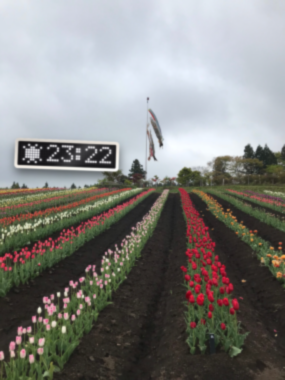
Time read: 23:22
